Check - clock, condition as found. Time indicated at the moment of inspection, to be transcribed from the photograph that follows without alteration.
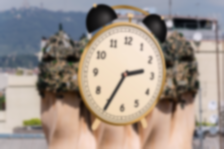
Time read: 2:35
